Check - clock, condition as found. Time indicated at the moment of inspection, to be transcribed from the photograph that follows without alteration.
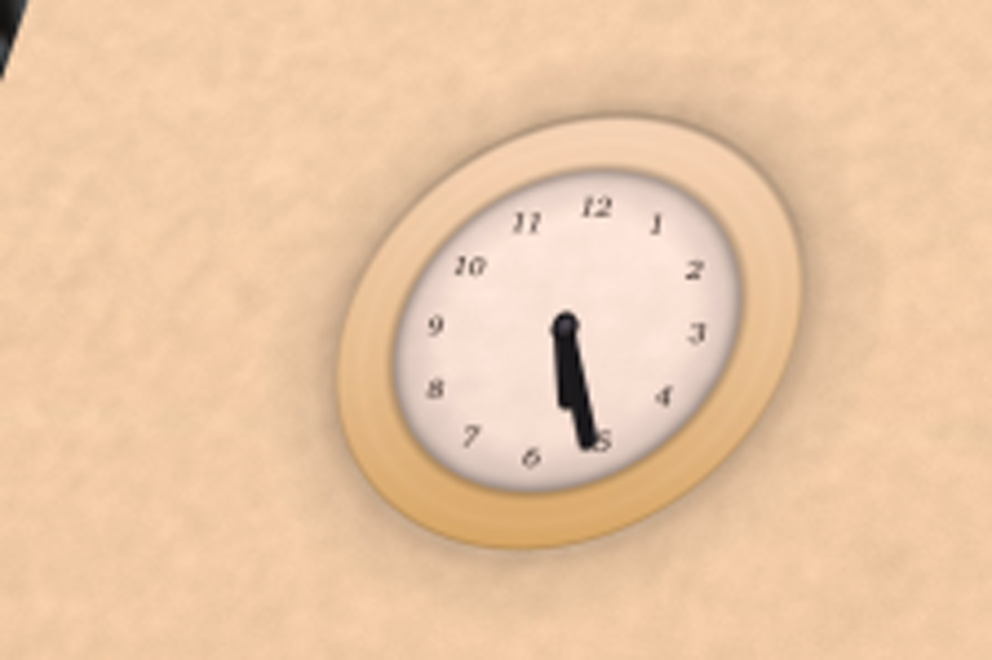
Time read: 5:26
